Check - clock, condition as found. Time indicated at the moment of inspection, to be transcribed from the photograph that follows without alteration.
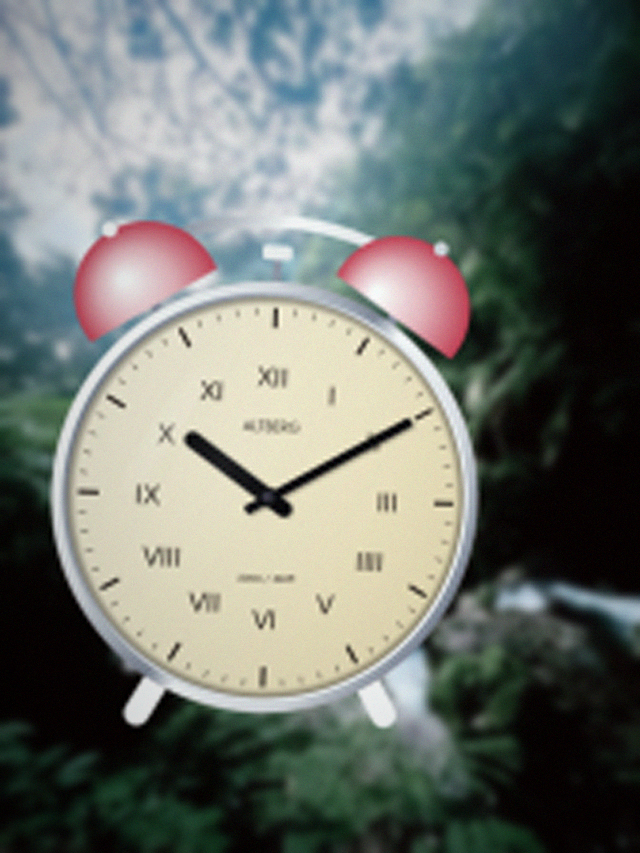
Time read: 10:10
